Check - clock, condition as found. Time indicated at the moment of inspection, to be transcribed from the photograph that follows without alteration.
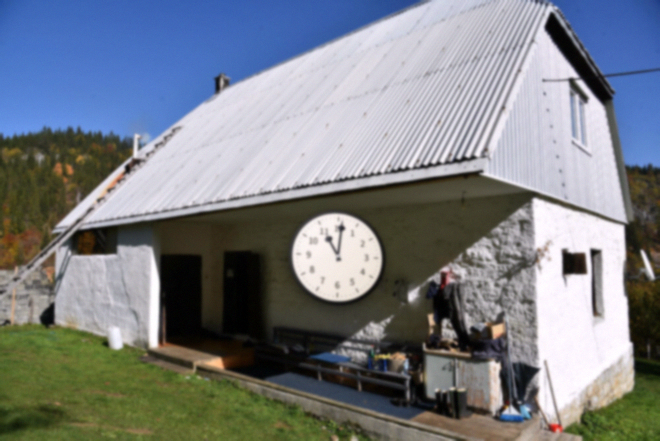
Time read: 11:01
